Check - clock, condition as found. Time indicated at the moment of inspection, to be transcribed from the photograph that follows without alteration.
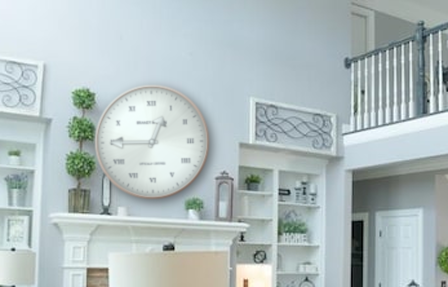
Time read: 12:45
